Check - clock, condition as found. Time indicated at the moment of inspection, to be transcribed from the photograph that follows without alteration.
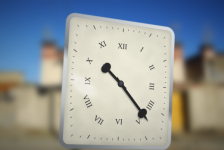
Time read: 10:23
